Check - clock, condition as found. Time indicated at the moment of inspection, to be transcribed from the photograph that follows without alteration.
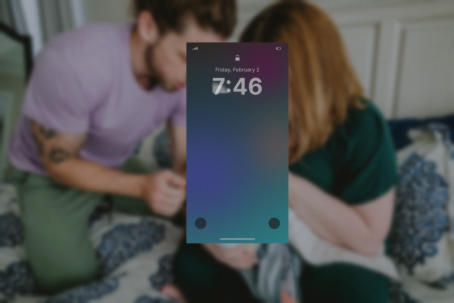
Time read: 7:46
